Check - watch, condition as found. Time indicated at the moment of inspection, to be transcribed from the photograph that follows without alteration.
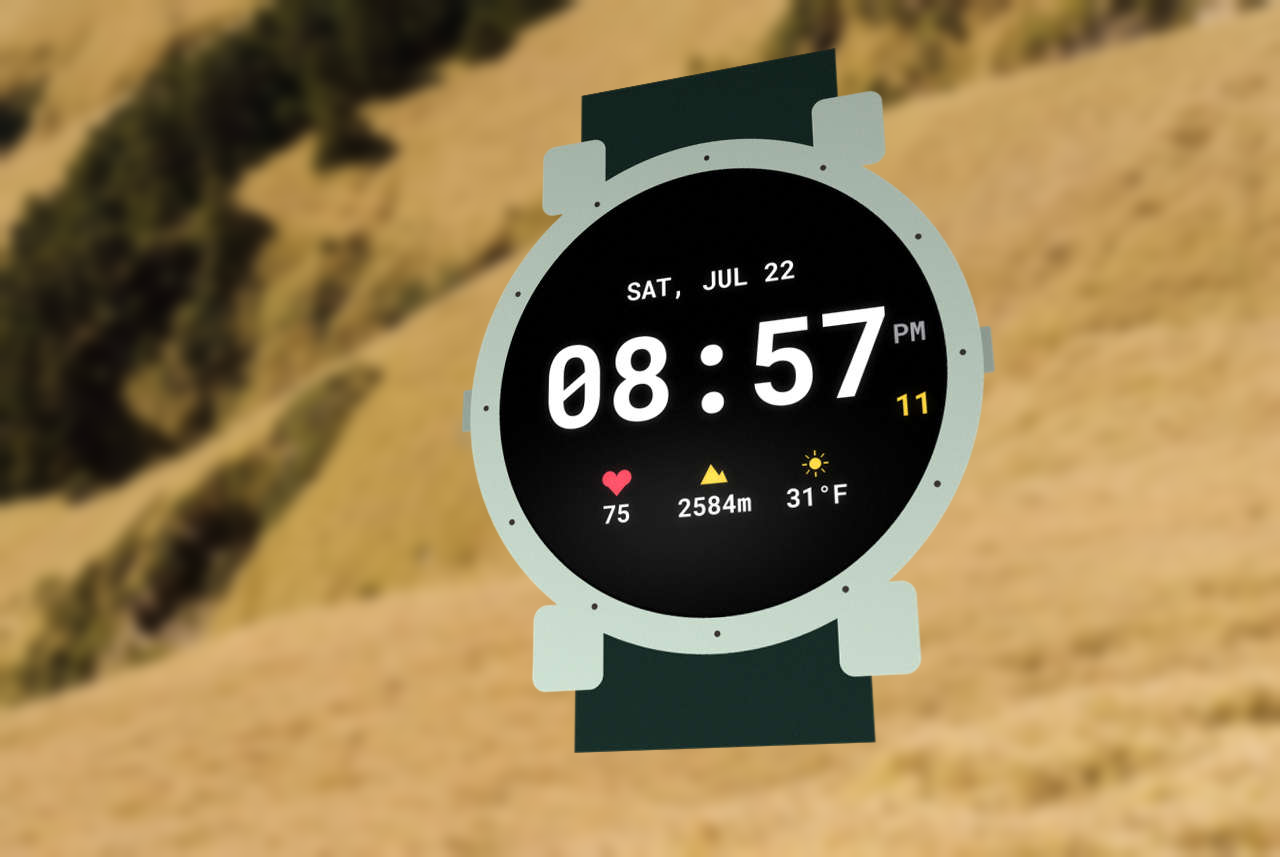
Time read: 8:57:11
